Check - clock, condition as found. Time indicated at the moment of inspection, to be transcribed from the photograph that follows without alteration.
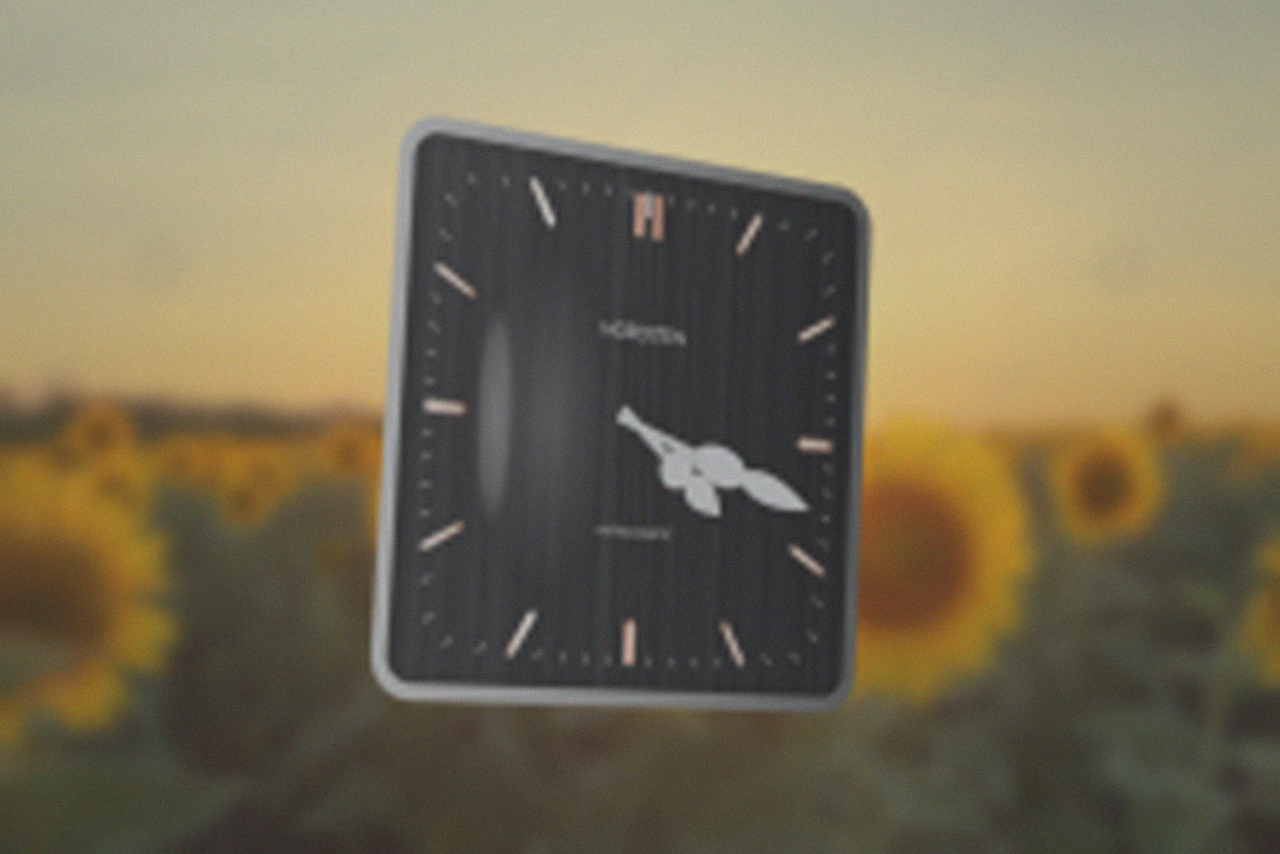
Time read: 4:18
